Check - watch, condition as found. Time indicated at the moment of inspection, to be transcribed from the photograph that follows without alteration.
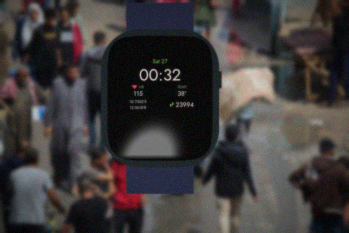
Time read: 0:32
